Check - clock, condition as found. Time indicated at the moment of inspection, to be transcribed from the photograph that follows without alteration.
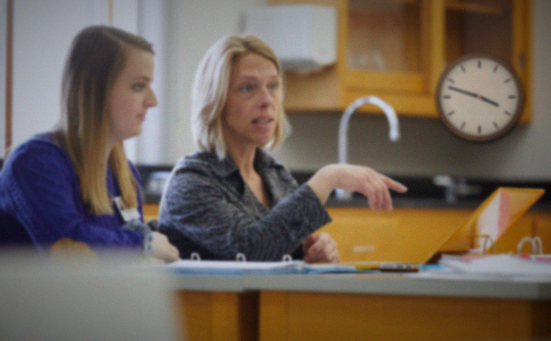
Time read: 3:48
